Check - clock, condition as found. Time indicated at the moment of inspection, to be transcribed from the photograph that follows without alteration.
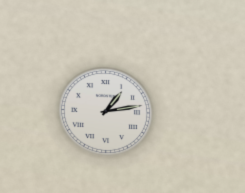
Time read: 1:13
